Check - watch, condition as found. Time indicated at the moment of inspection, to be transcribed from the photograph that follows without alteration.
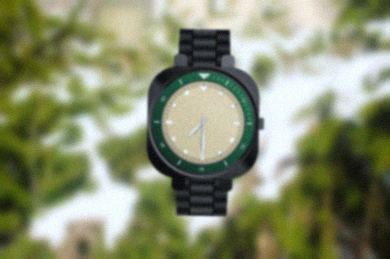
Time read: 7:30
